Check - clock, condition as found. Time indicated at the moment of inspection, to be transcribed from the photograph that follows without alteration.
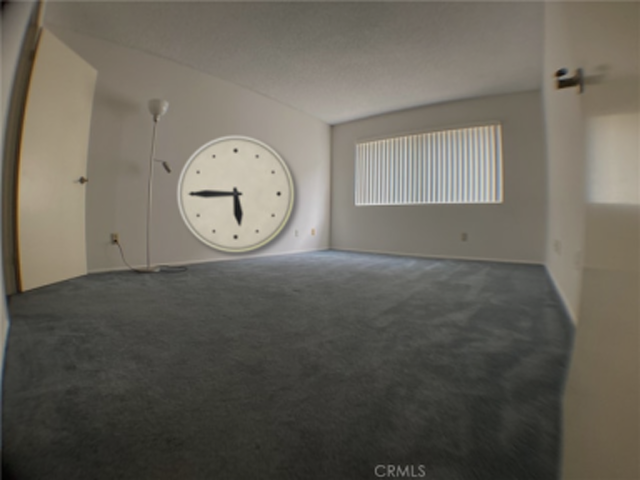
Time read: 5:45
